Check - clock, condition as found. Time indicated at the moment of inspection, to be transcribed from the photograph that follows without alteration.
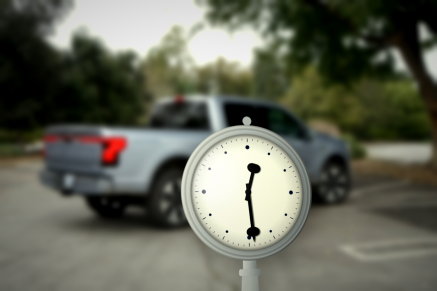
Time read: 12:29
